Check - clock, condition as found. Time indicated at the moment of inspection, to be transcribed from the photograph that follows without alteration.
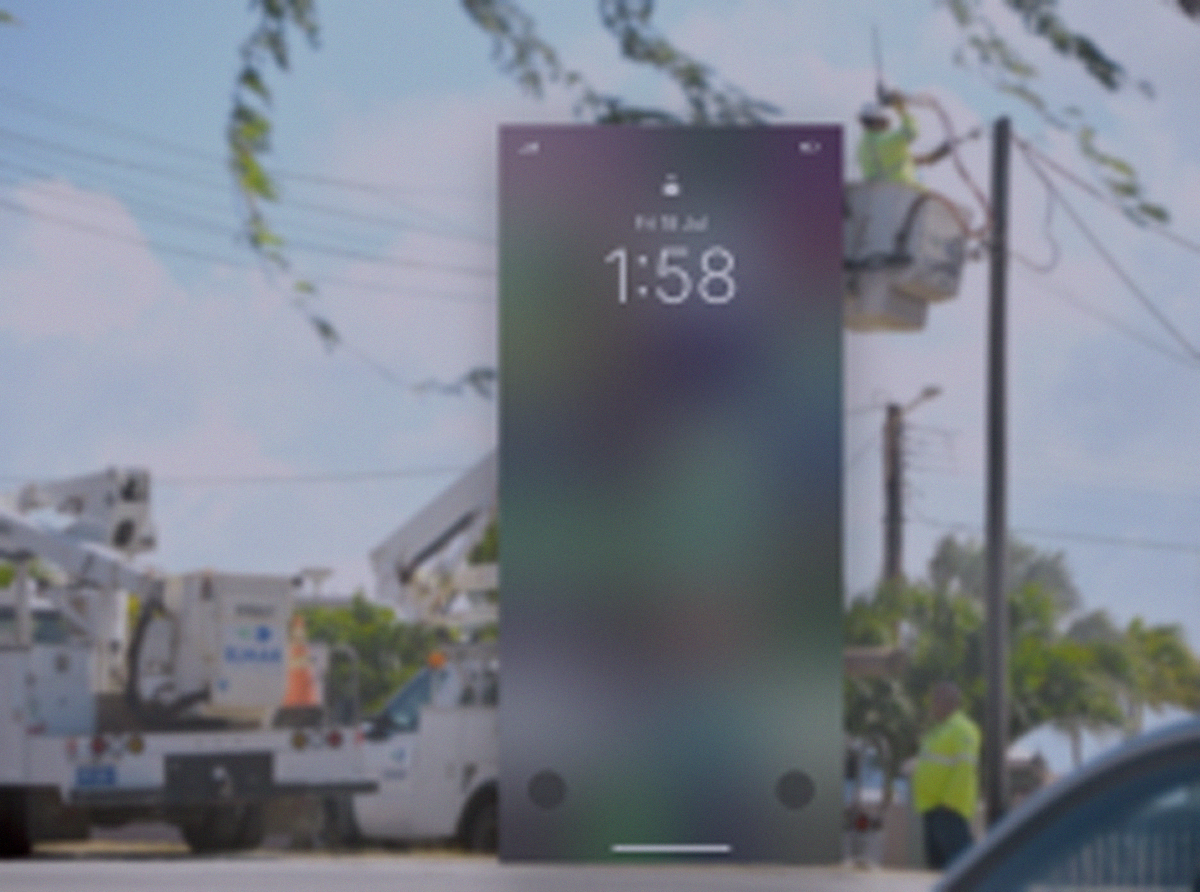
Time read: 1:58
